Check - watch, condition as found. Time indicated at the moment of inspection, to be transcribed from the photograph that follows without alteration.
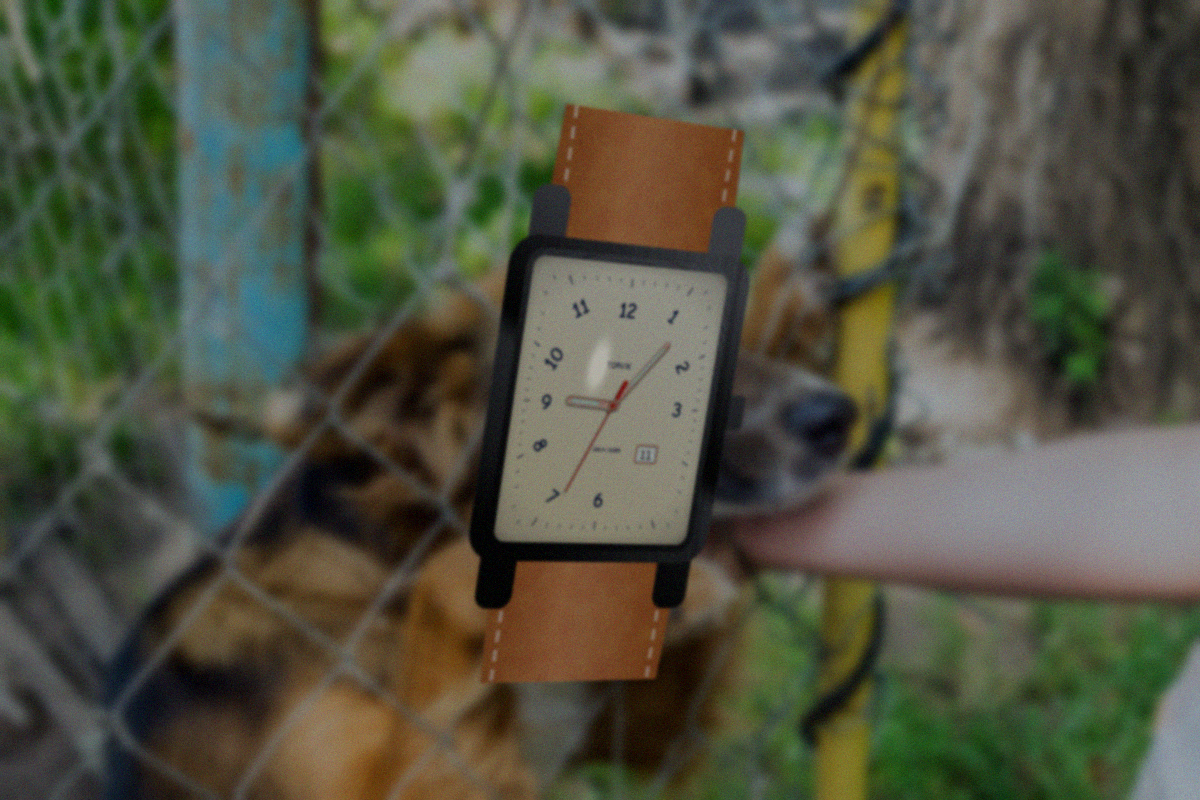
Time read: 9:06:34
